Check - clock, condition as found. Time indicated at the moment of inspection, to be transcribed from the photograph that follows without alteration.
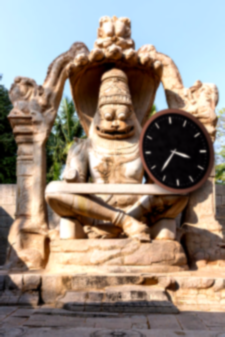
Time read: 3:37
